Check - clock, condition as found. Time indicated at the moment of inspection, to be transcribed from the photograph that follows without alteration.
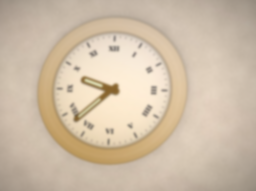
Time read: 9:38
